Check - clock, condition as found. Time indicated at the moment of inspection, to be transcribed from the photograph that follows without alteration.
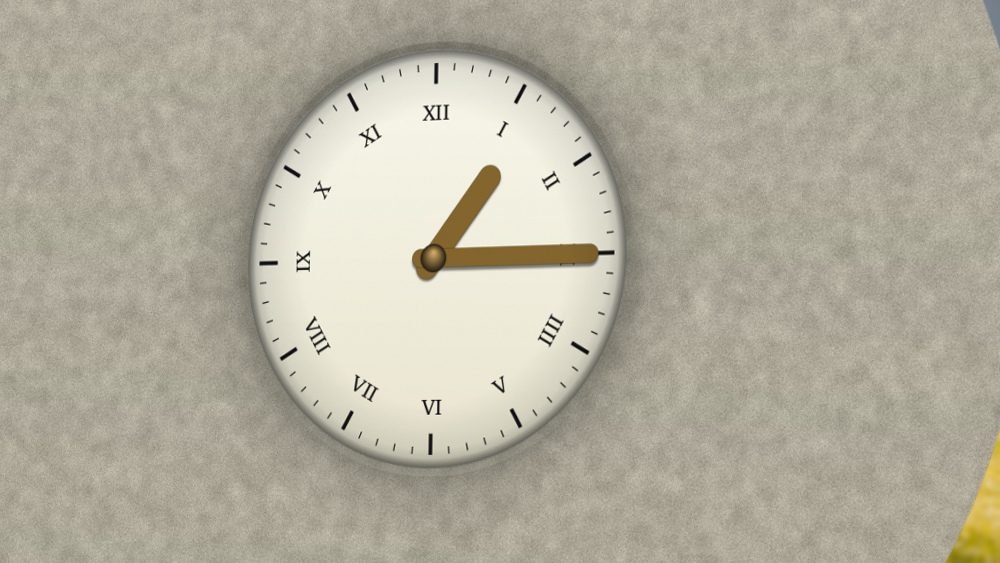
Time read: 1:15
